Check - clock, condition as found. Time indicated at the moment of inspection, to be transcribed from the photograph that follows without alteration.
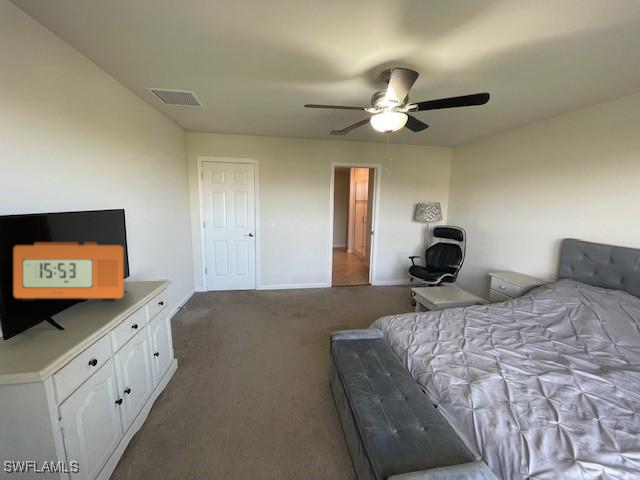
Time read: 15:53
